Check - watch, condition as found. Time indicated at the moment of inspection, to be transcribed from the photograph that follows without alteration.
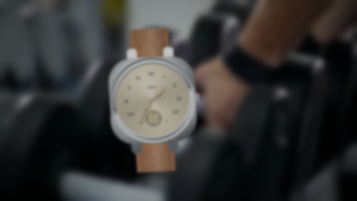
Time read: 1:35
